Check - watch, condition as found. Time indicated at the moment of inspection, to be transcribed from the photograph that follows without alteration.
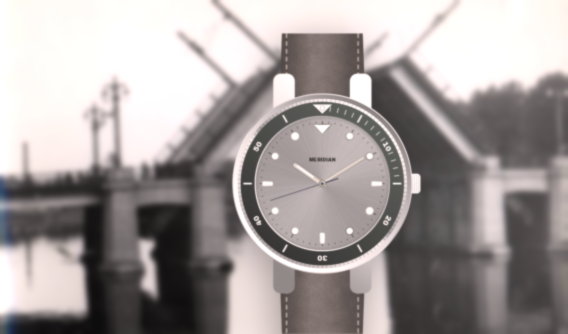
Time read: 10:09:42
